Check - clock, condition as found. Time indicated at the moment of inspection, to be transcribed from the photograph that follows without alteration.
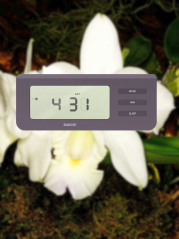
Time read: 4:31
